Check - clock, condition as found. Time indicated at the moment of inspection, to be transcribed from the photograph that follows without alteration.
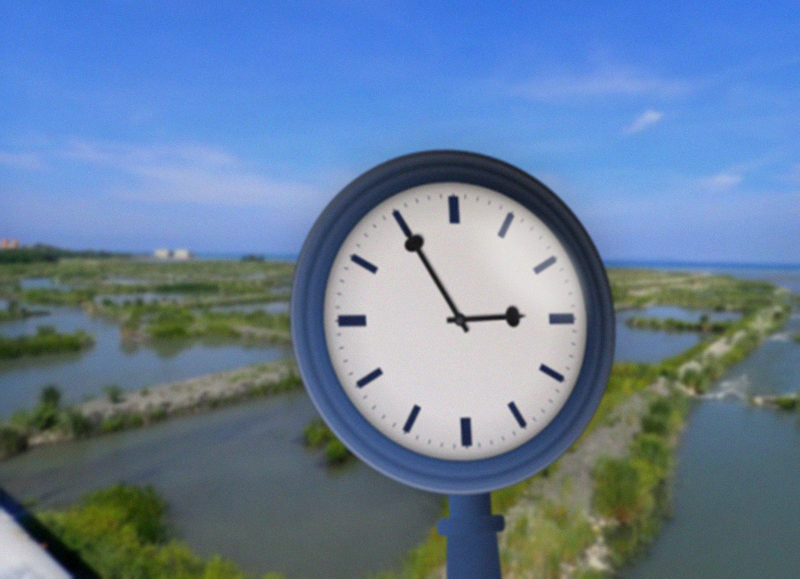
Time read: 2:55
